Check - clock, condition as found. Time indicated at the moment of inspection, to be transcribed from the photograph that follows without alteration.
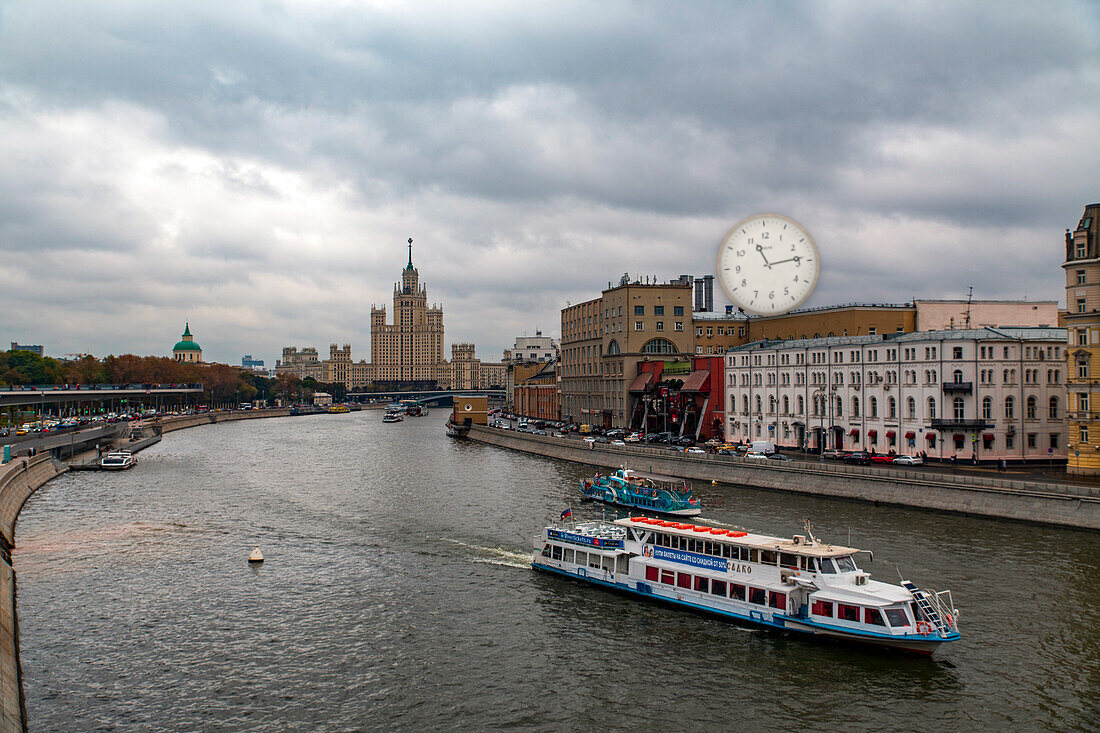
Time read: 11:14
